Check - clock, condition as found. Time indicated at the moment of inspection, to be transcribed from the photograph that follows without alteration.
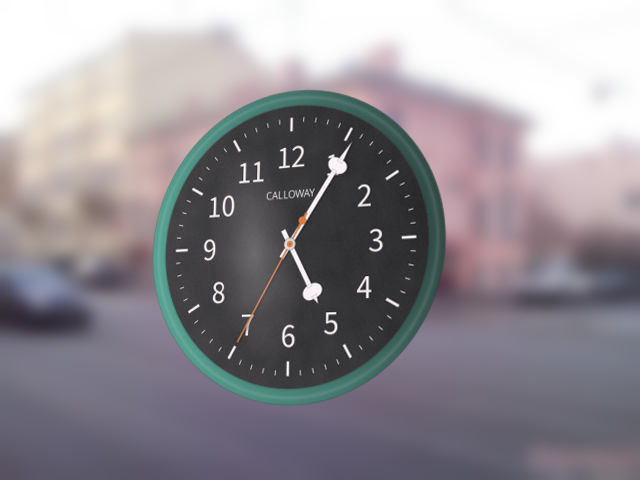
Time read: 5:05:35
